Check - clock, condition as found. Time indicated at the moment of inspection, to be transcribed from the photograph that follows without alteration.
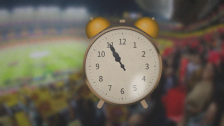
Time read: 10:55
